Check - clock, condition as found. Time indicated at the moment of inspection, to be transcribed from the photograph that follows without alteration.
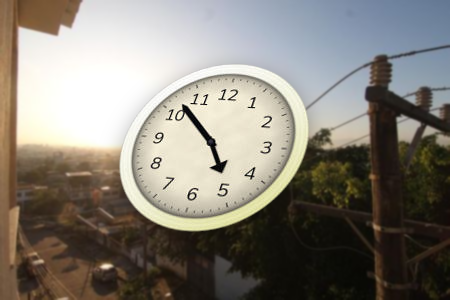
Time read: 4:52
